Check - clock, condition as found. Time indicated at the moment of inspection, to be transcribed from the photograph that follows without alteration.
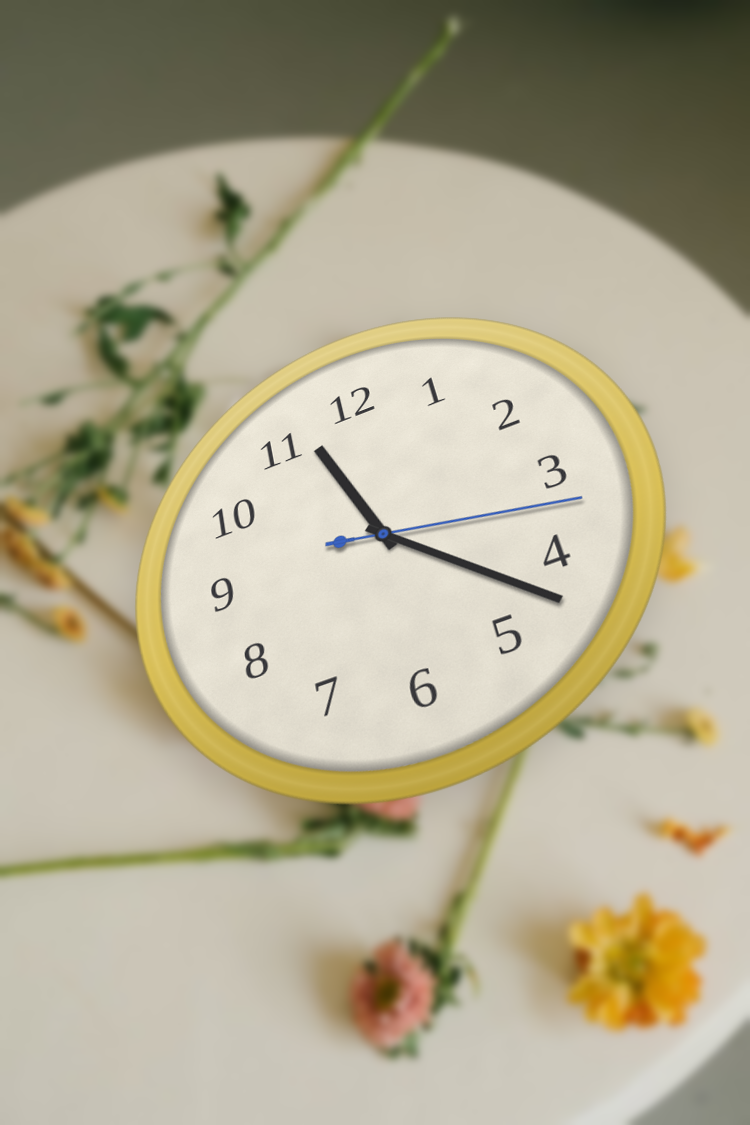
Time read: 11:22:17
